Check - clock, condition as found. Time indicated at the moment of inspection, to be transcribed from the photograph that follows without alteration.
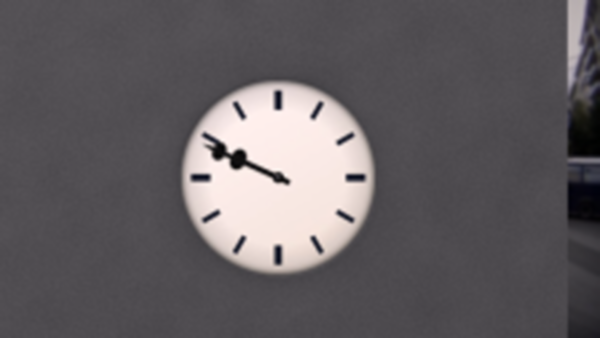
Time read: 9:49
